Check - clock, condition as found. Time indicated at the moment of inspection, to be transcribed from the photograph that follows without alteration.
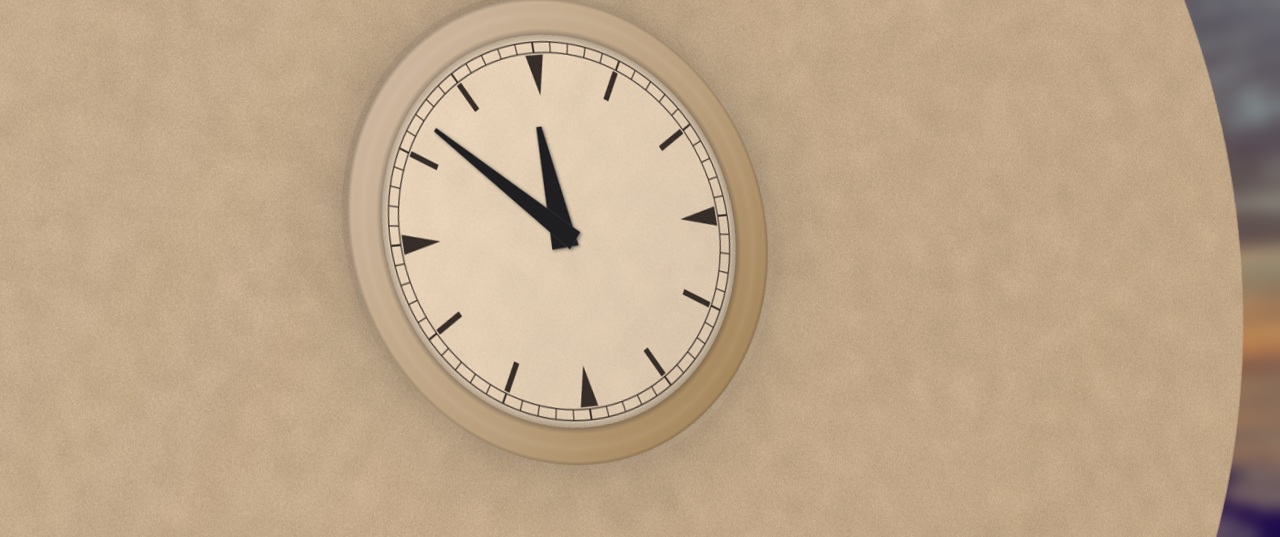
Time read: 11:52
